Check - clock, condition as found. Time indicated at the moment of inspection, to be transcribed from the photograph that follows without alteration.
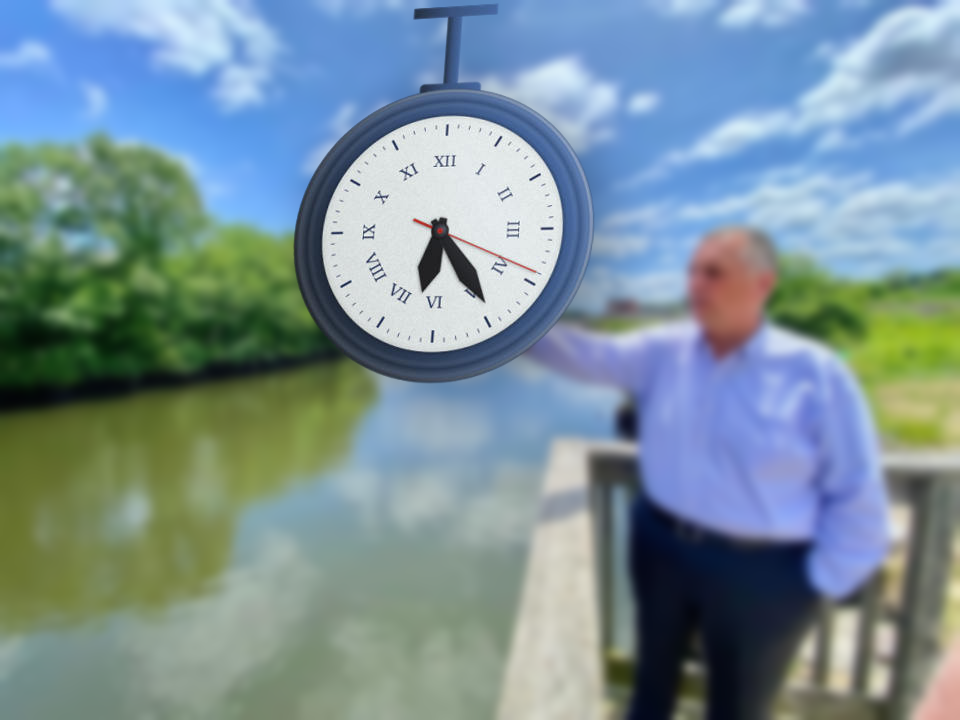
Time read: 6:24:19
